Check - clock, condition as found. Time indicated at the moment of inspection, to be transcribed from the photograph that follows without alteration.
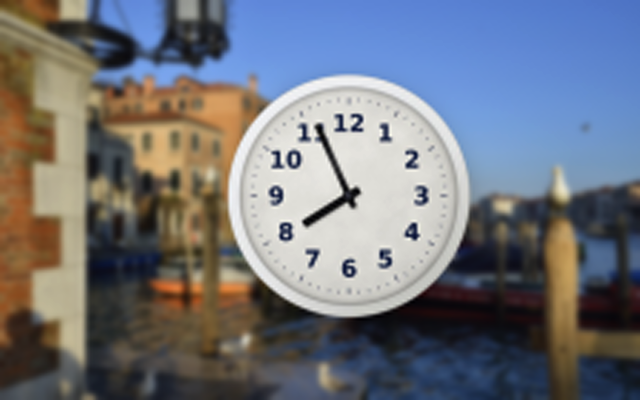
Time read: 7:56
